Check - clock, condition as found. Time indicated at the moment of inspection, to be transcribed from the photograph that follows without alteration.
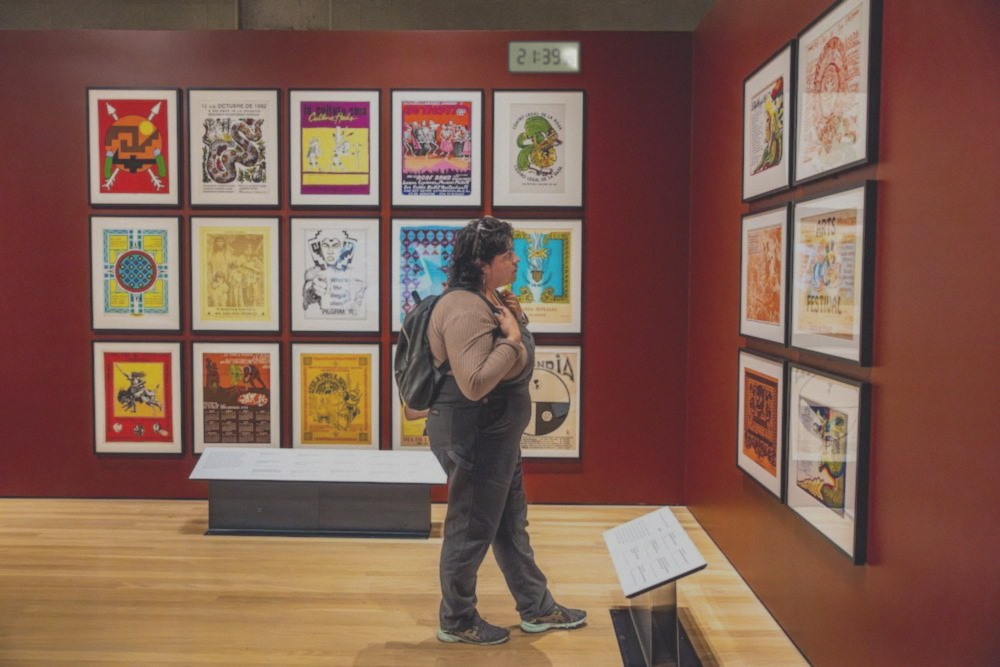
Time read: 21:39
